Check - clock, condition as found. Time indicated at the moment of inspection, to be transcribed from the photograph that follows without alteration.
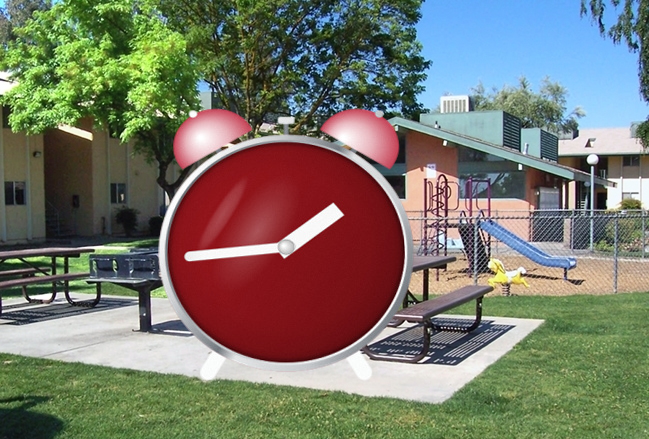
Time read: 1:44
